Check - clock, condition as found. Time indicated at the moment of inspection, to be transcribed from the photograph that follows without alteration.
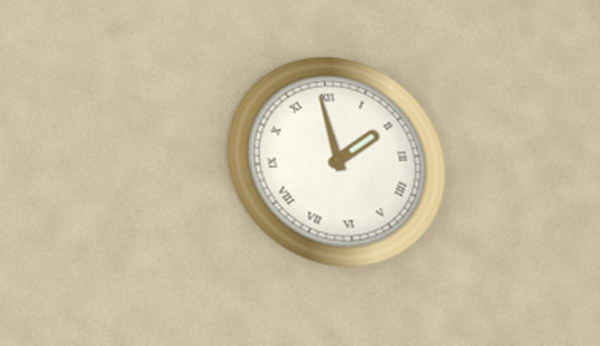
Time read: 1:59
